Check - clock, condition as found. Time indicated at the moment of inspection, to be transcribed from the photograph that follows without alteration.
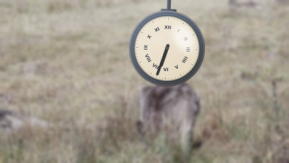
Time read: 6:33
